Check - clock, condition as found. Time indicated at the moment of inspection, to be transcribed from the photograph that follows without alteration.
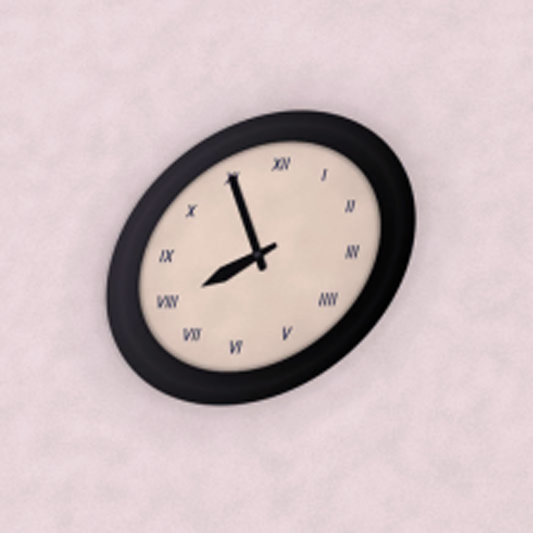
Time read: 7:55
